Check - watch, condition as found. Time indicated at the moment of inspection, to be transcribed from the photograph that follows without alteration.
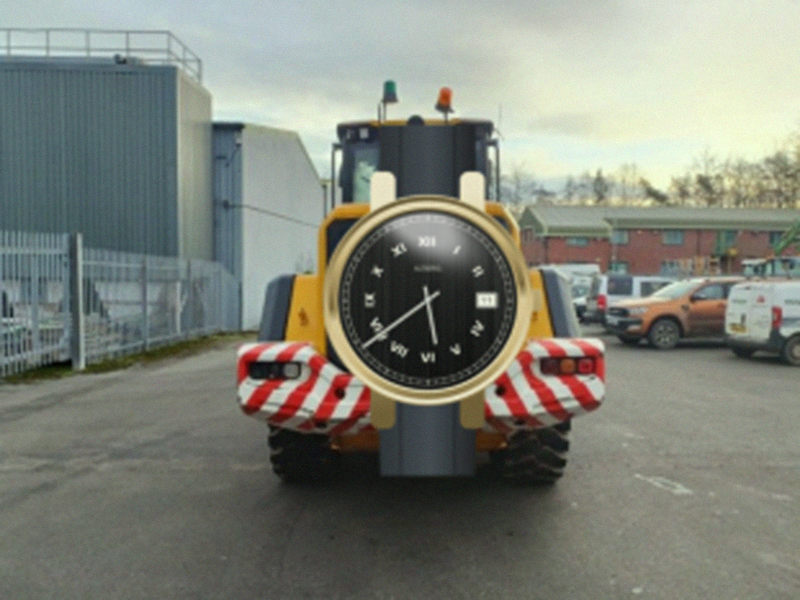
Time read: 5:39
